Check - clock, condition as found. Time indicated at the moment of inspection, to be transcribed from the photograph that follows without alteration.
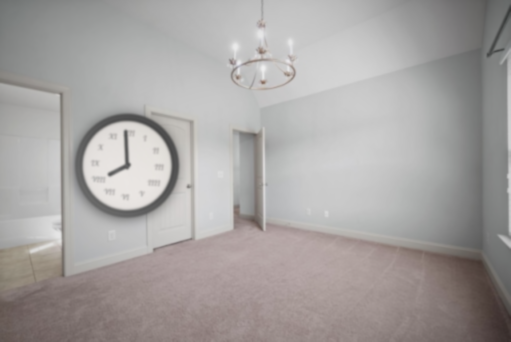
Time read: 7:59
